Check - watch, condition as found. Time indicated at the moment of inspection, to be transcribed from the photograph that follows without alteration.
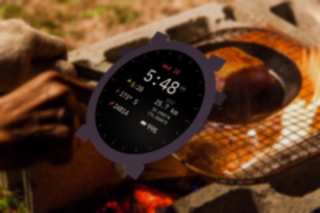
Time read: 5:48
